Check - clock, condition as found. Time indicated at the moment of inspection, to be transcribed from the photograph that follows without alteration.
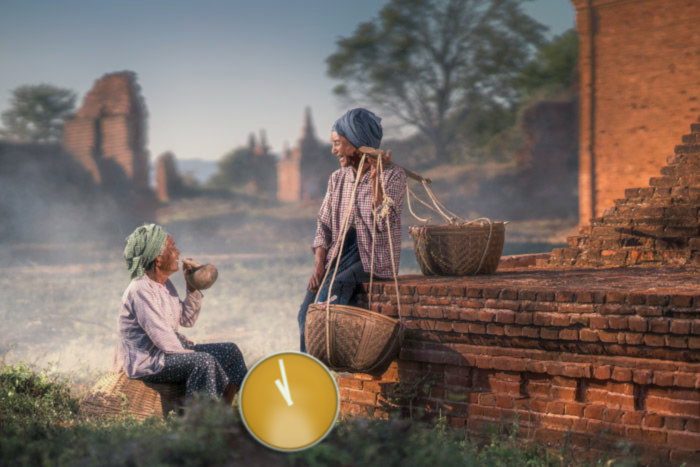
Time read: 10:58
